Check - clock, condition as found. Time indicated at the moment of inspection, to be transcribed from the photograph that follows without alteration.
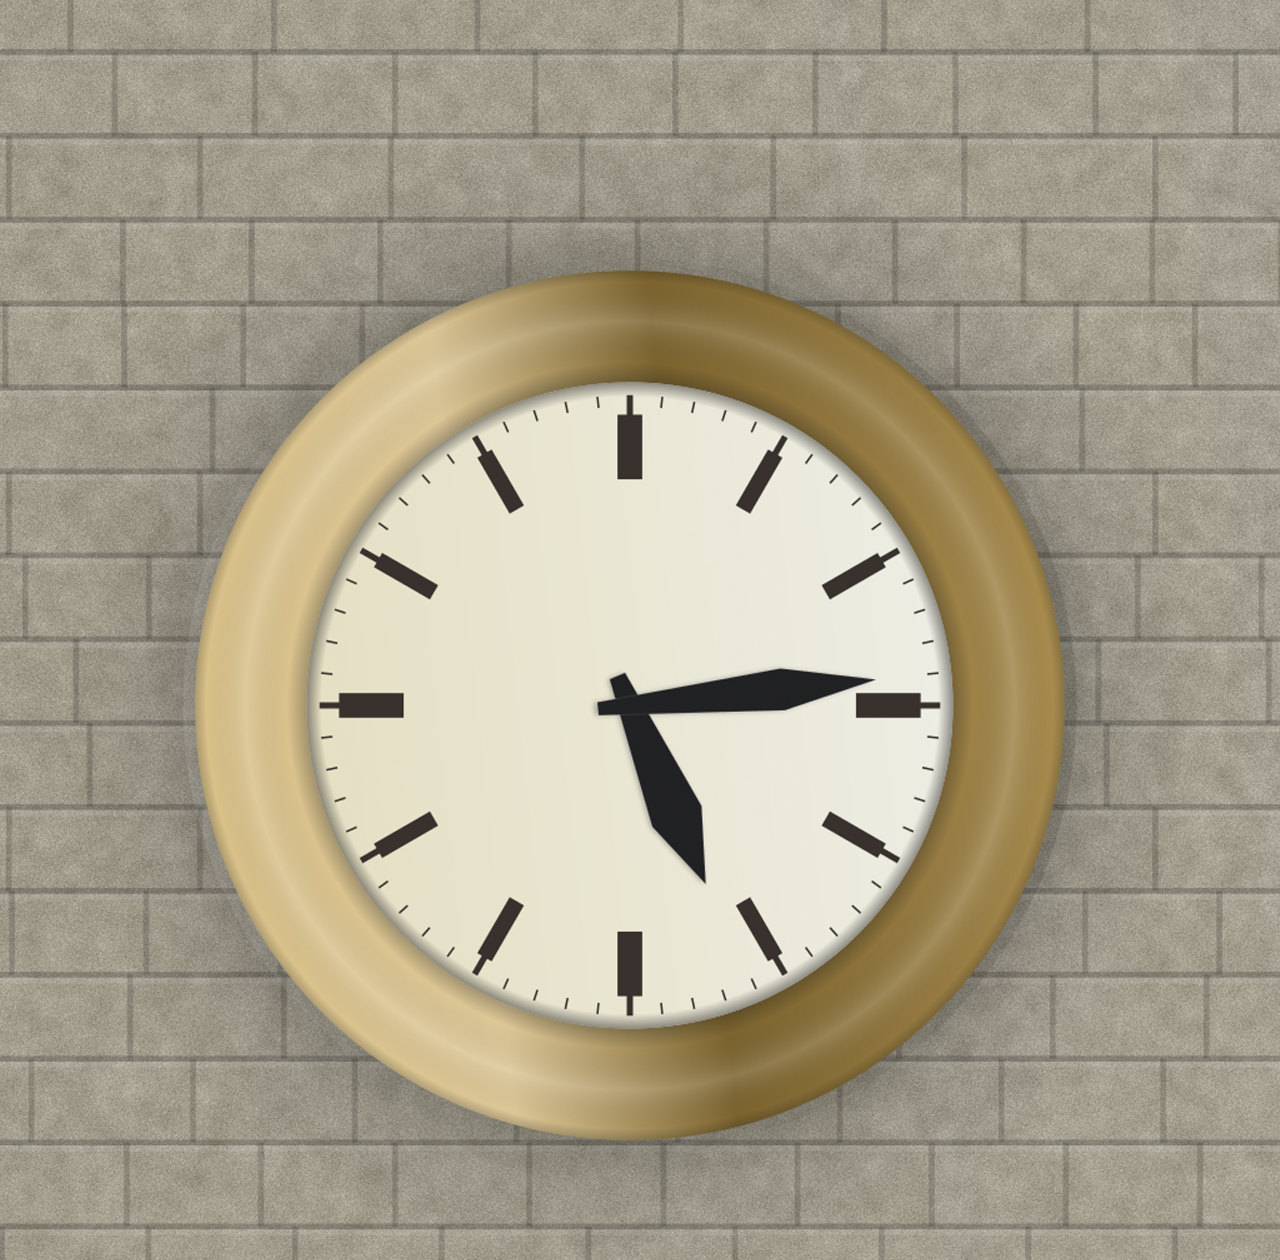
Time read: 5:14
